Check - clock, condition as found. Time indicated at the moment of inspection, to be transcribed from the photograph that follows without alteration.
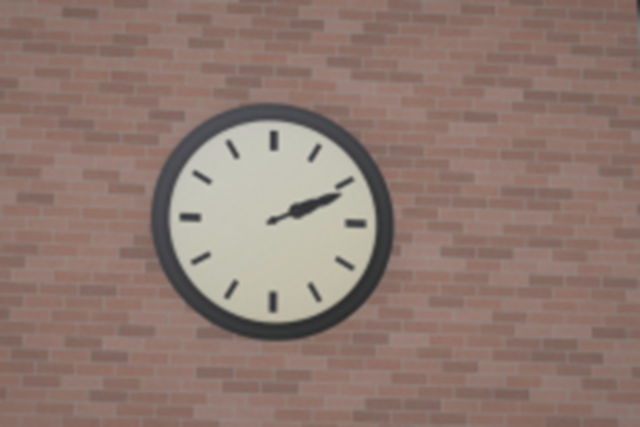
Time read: 2:11
